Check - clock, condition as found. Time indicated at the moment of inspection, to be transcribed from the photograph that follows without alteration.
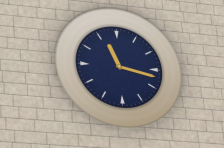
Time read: 11:17
